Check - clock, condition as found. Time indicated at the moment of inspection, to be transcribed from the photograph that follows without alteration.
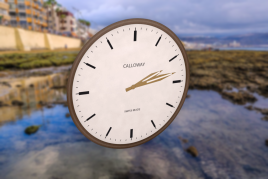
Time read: 2:13
